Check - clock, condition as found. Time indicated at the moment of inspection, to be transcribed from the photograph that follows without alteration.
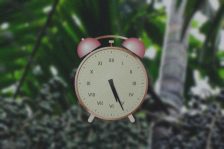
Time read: 5:26
